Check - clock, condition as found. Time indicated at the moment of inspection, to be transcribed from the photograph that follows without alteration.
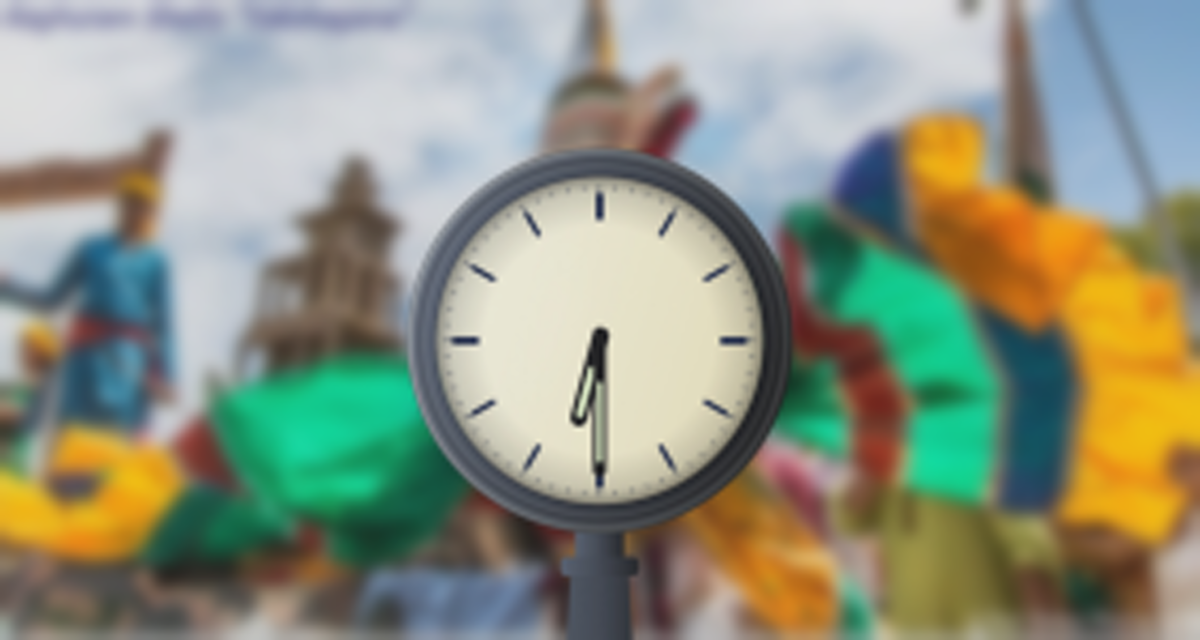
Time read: 6:30
